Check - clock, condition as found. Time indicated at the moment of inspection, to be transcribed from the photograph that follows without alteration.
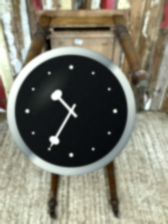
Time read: 10:35
